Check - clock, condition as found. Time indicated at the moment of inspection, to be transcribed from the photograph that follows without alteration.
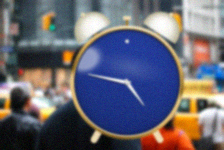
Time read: 4:47
